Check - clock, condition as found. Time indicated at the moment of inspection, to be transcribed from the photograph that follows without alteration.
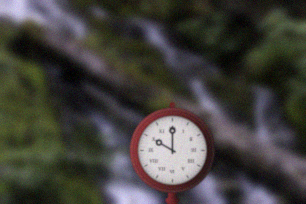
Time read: 10:00
